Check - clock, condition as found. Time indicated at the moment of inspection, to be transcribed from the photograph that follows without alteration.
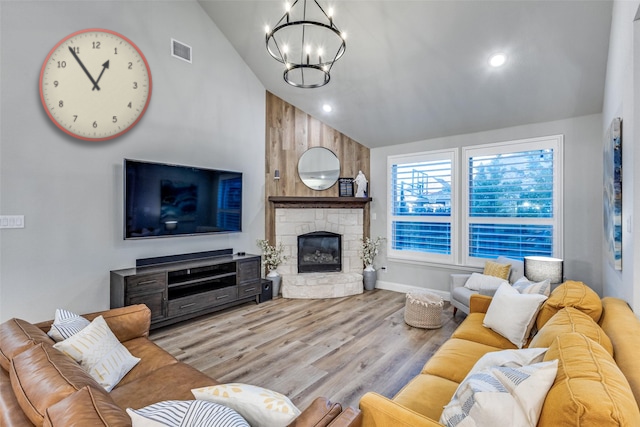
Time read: 12:54
